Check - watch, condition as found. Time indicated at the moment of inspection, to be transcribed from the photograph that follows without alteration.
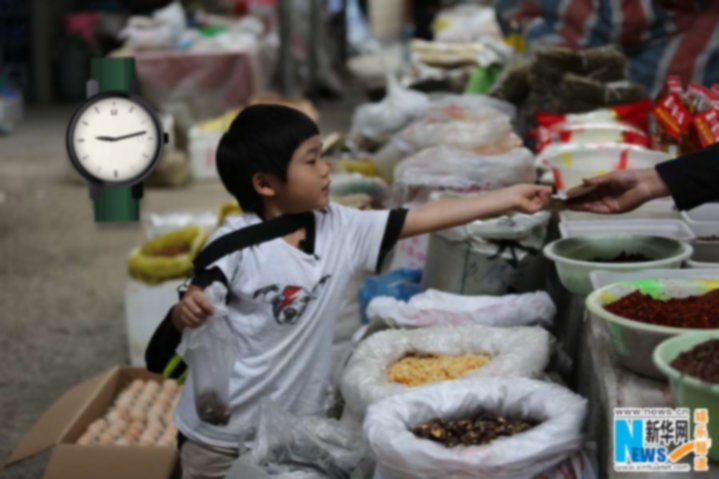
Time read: 9:13
